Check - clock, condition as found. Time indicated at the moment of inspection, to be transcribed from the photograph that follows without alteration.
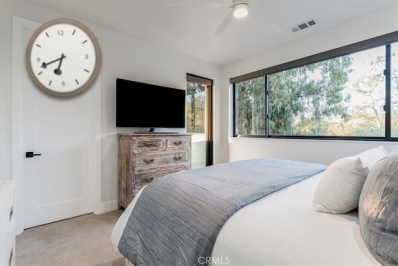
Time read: 6:42
